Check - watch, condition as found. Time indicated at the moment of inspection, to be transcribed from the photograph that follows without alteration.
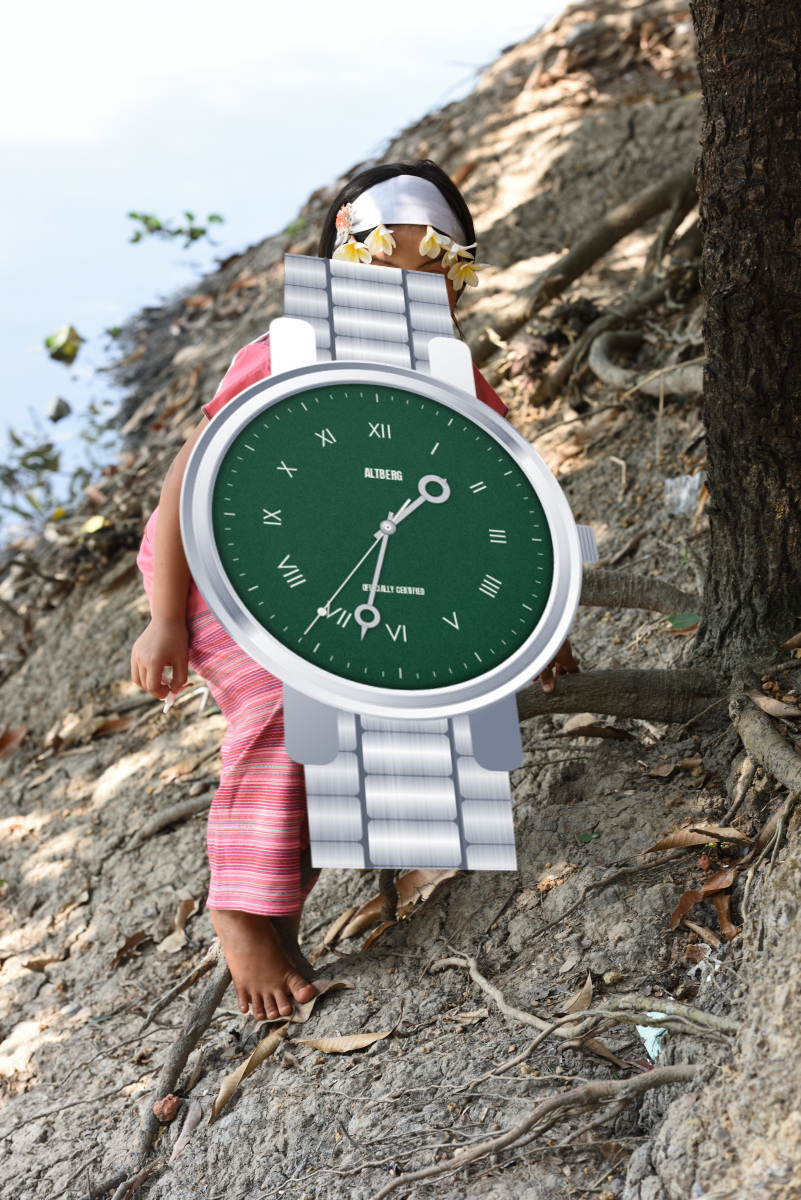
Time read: 1:32:36
